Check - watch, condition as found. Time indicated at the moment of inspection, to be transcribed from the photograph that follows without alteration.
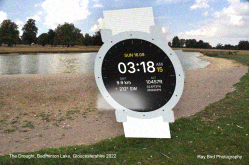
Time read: 3:18
